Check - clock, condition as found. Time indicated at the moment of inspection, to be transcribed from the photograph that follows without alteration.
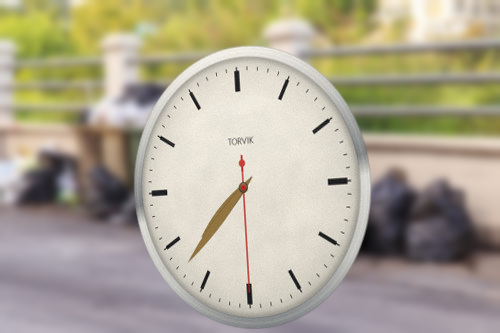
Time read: 7:37:30
